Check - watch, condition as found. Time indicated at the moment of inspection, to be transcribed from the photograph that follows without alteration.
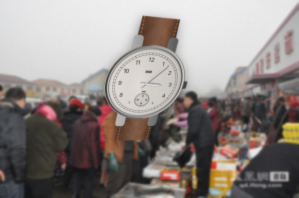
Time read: 3:07
